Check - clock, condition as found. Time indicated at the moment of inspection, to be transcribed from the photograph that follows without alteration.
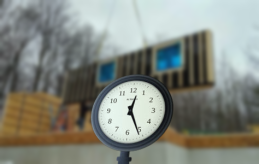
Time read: 12:26
